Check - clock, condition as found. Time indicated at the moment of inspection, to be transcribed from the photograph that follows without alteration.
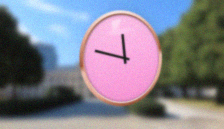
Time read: 11:47
